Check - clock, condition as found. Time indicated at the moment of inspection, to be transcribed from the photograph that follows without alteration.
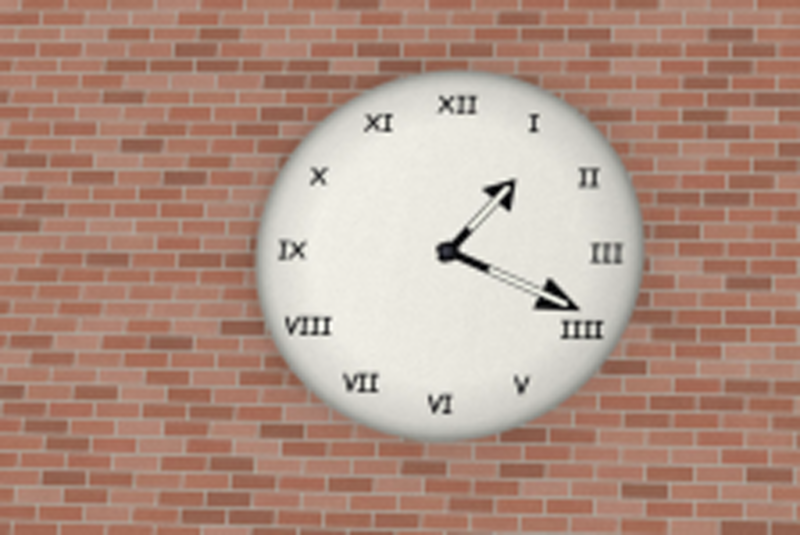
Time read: 1:19
